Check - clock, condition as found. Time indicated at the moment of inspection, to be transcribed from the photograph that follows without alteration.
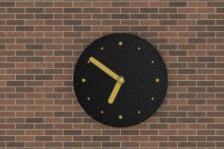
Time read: 6:51
